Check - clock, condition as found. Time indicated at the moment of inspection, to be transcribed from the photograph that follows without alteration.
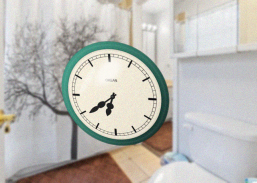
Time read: 6:39
